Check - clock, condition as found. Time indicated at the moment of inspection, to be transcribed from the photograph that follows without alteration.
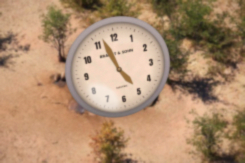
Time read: 4:57
